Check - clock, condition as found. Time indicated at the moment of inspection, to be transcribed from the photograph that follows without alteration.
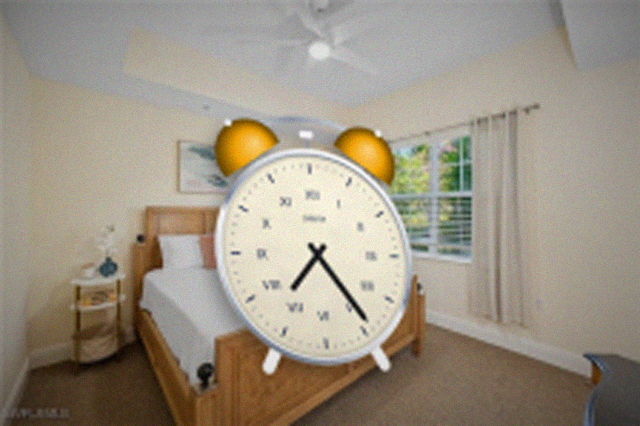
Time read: 7:24
